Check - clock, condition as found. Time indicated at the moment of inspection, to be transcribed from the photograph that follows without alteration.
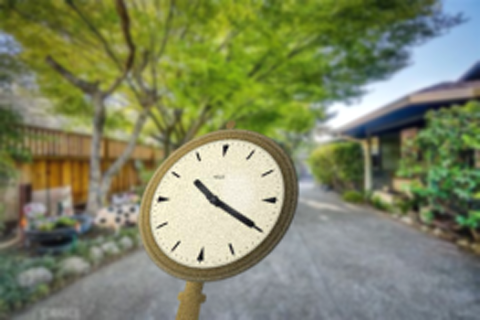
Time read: 10:20
